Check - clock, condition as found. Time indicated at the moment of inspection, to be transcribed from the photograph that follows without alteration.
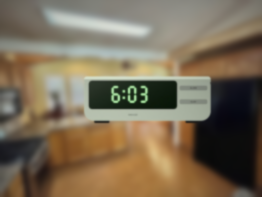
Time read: 6:03
